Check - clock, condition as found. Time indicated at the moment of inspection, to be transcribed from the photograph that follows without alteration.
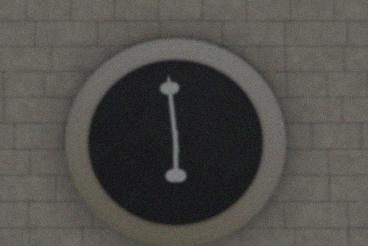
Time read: 5:59
